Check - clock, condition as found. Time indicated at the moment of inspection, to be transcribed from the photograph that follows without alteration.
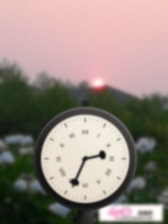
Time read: 2:34
